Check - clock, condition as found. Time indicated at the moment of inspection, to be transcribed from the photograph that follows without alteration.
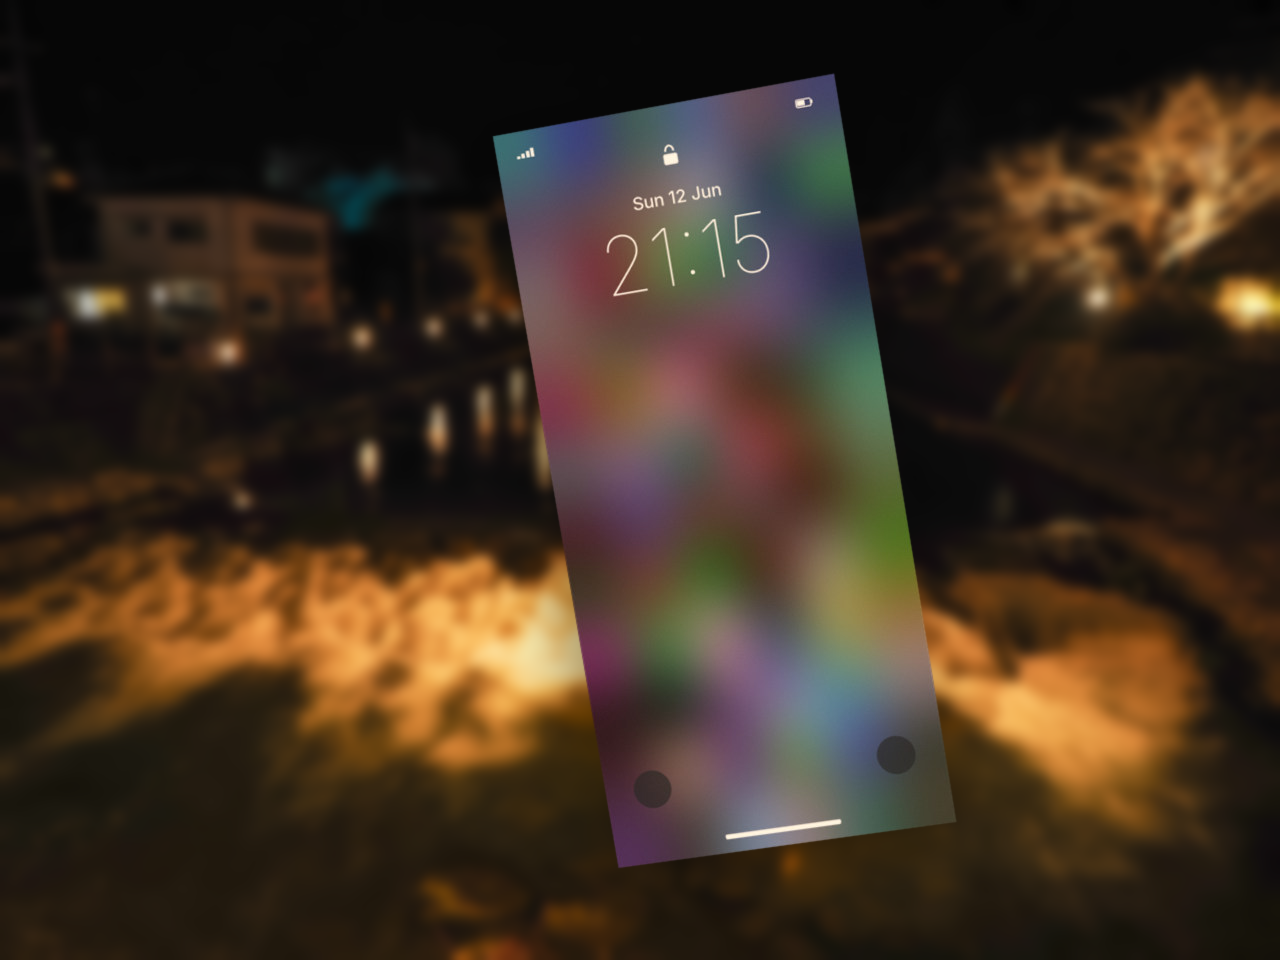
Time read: 21:15
